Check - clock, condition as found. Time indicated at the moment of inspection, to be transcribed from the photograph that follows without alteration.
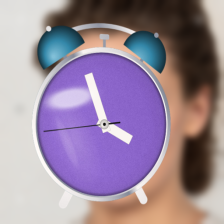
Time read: 3:56:44
